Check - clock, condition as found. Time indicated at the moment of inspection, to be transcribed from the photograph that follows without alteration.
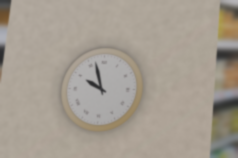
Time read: 9:57
